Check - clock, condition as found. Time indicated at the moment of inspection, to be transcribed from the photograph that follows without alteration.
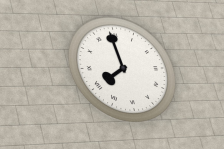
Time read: 7:59
